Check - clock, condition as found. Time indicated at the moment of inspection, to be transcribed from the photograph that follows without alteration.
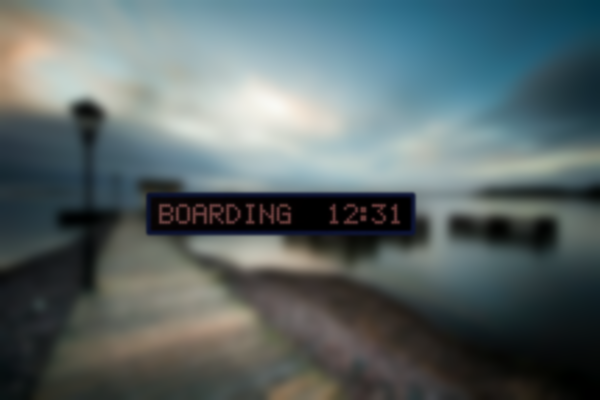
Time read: 12:31
